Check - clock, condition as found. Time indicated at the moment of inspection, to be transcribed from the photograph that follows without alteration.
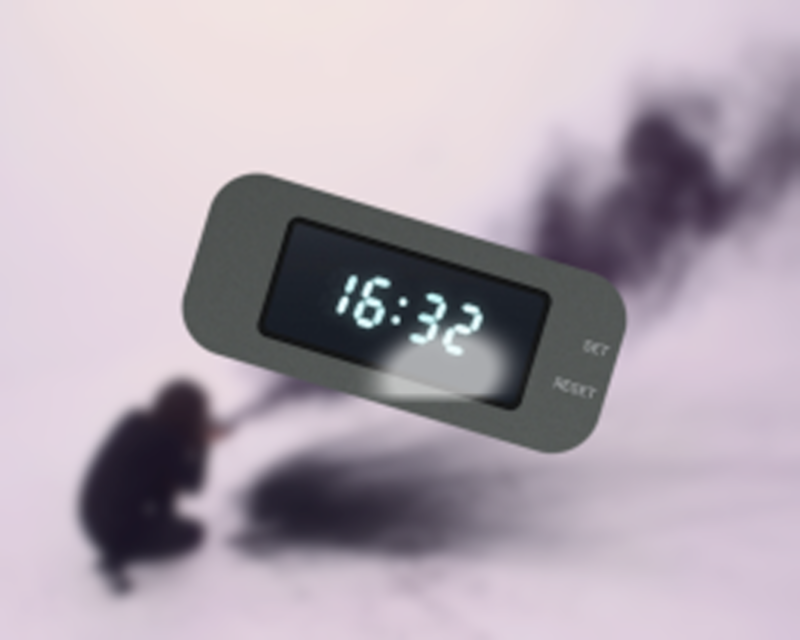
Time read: 16:32
